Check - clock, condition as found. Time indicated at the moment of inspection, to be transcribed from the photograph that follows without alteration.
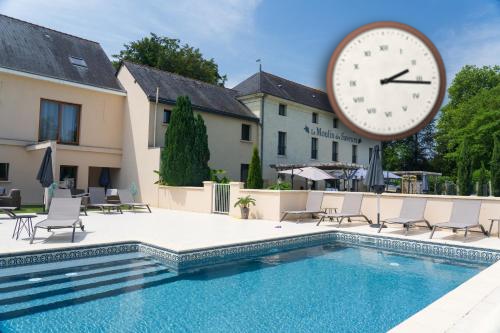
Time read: 2:16
